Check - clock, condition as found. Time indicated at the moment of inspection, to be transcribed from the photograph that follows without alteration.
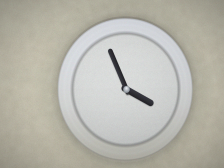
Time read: 3:56
